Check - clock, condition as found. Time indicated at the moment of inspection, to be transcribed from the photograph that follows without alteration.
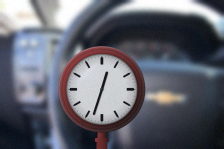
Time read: 12:33
